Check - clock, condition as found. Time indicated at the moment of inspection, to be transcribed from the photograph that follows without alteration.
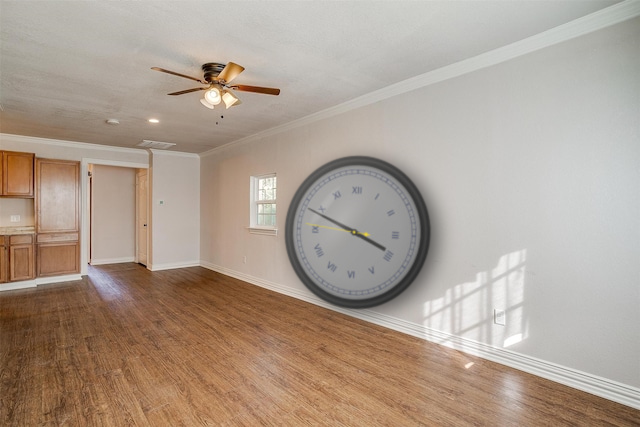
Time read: 3:48:46
